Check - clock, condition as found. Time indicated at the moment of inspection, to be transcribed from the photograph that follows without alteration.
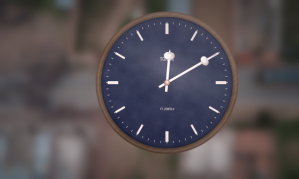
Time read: 12:10
